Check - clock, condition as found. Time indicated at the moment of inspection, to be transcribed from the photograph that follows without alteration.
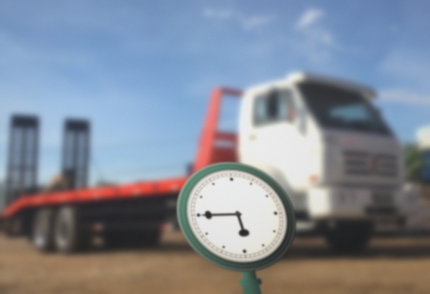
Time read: 5:45
